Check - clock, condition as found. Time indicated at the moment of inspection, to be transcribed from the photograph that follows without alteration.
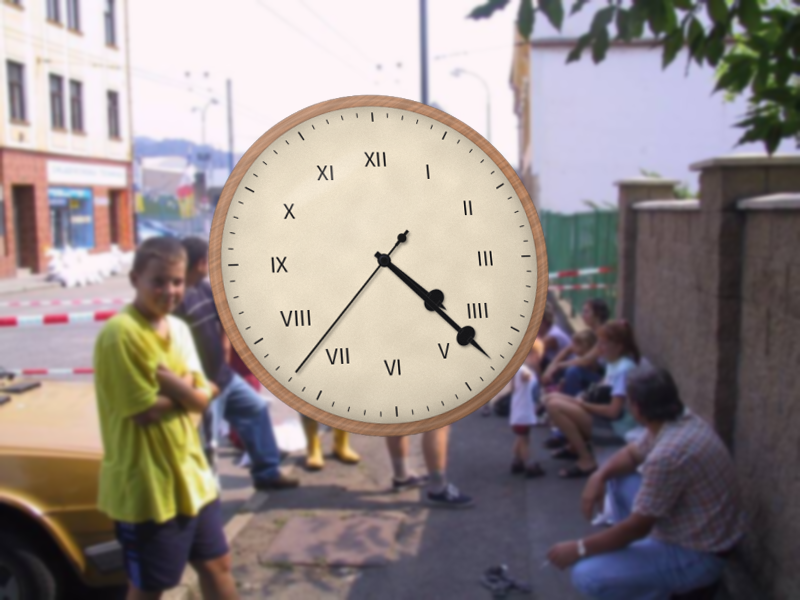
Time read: 4:22:37
